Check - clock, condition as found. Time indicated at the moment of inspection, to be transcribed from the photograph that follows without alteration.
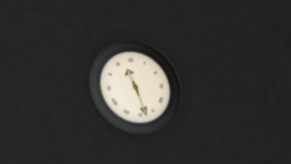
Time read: 11:28
